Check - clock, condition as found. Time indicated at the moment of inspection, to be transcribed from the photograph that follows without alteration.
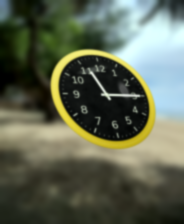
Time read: 11:15
